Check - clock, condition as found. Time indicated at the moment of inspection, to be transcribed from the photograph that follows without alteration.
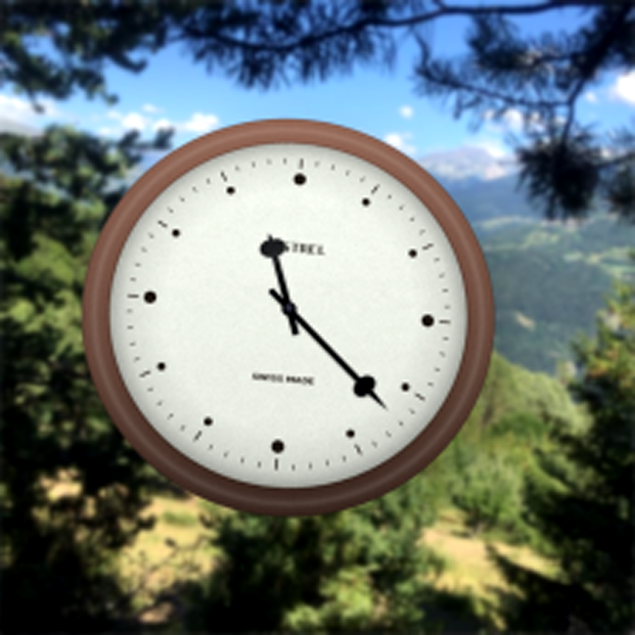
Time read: 11:22
